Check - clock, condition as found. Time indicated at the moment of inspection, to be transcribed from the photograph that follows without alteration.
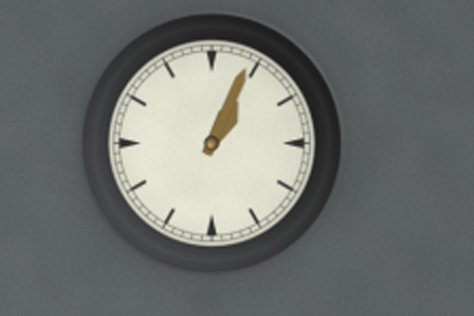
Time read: 1:04
